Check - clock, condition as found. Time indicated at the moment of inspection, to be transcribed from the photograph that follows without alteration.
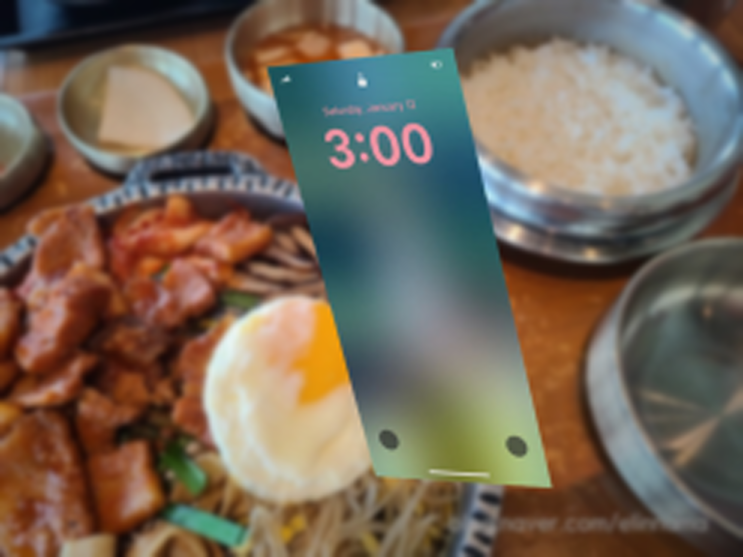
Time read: 3:00
